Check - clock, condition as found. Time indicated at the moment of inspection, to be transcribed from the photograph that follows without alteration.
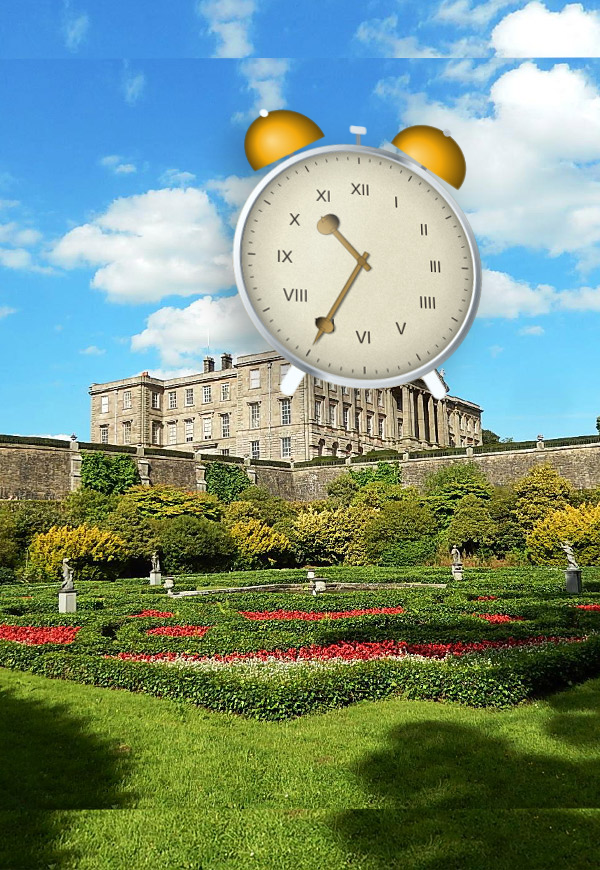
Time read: 10:35
